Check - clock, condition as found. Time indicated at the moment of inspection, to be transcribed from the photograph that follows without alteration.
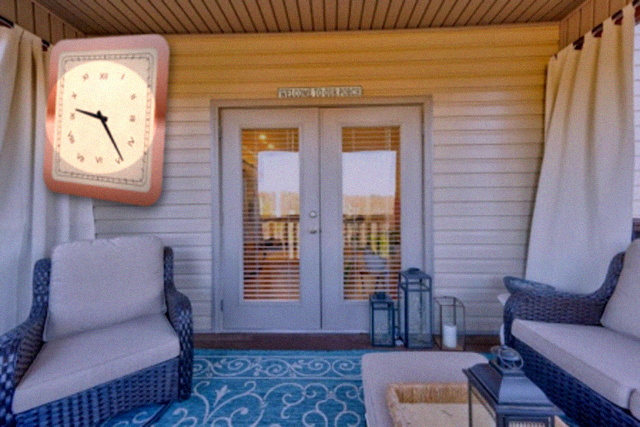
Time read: 9:24
